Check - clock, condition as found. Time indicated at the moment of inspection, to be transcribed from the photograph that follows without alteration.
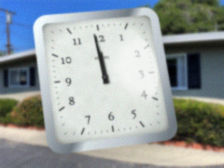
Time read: 11:59
